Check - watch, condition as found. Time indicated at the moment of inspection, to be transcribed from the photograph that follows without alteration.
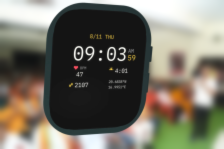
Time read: 9:03
